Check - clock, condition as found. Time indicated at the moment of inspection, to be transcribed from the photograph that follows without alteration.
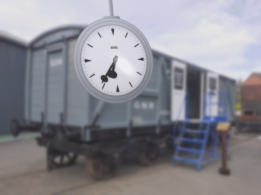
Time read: 6:36
